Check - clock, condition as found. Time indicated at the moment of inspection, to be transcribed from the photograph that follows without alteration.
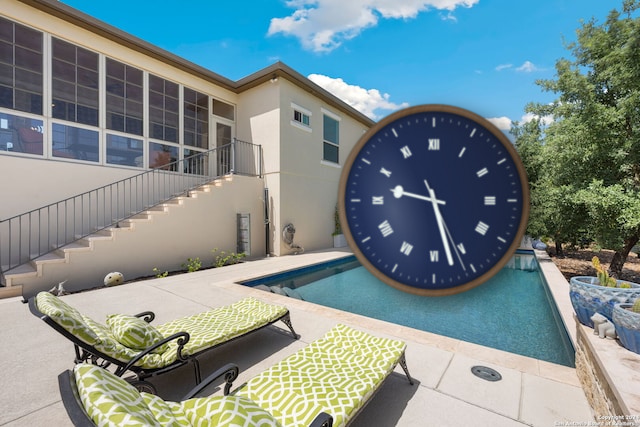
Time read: 9:27:26
